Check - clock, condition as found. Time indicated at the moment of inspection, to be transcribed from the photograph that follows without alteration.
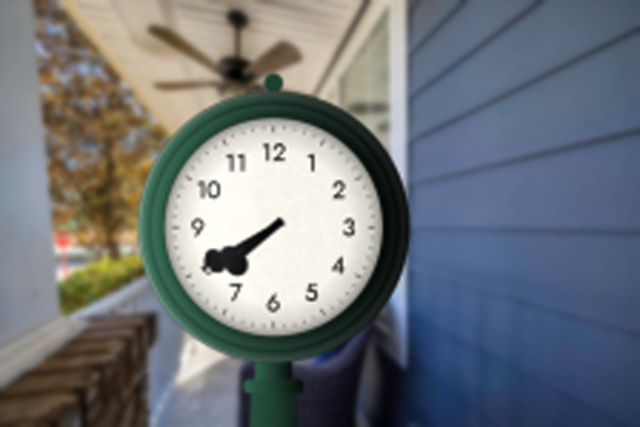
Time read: 7:40
